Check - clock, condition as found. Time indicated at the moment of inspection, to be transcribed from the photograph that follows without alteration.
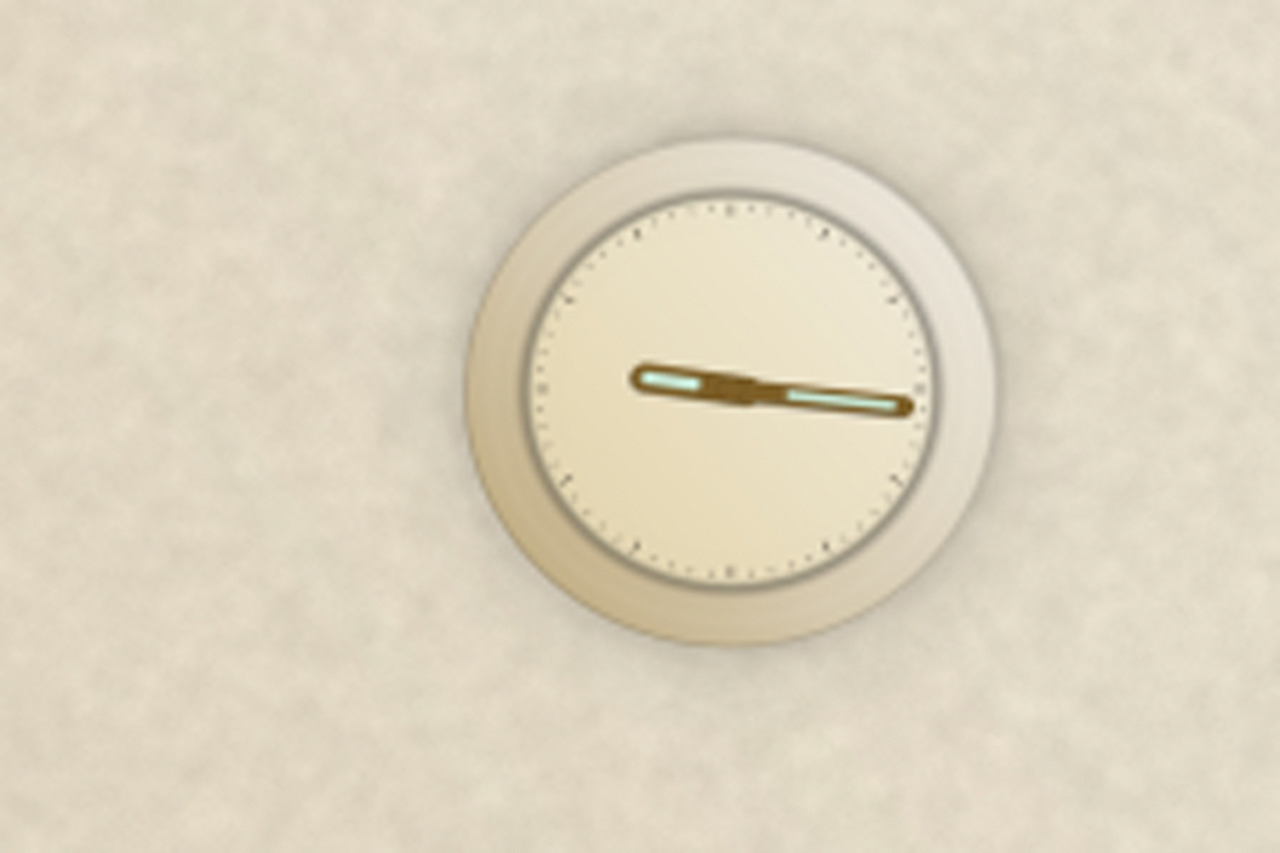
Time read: 9:16
